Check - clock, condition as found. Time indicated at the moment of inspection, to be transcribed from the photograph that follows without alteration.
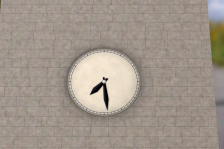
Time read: 7:29
